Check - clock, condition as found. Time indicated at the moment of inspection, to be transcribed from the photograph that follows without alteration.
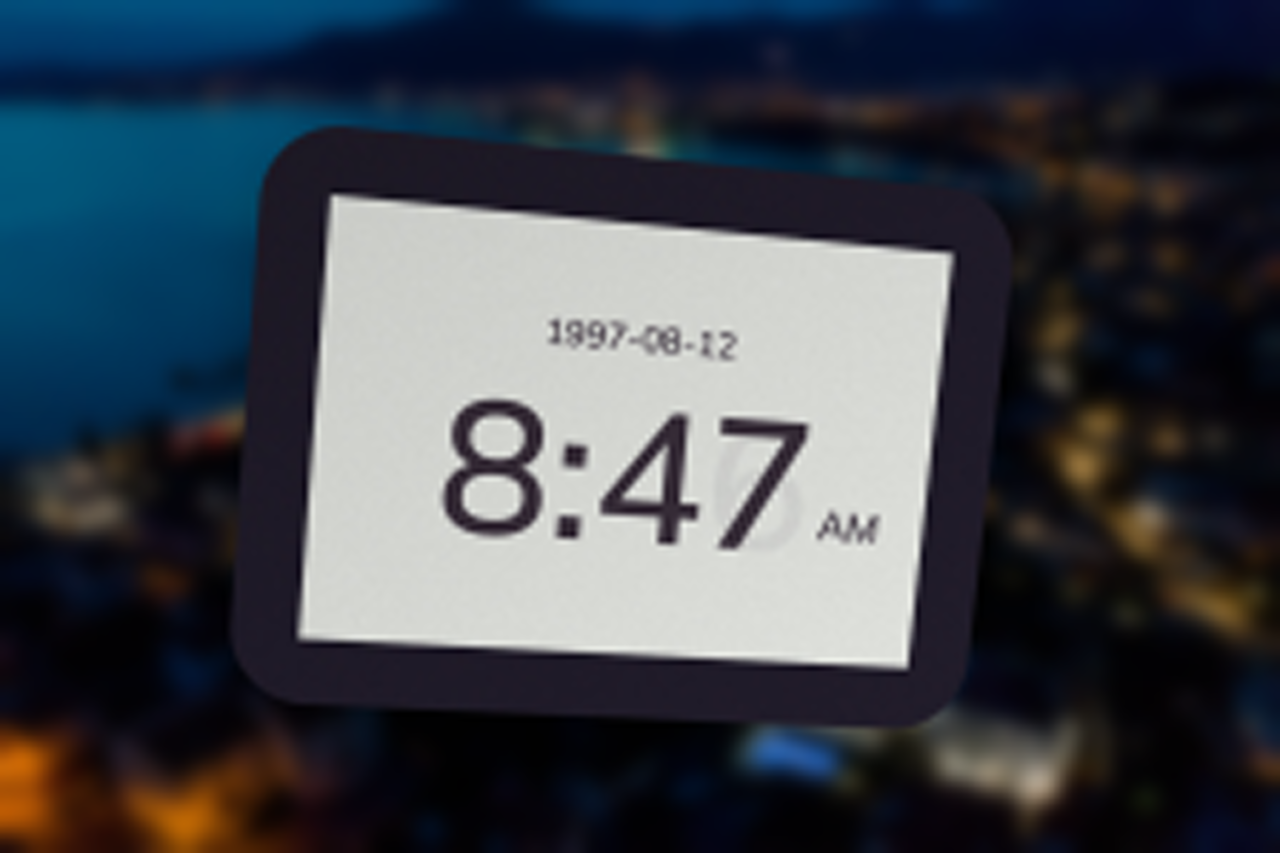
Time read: 8:47
